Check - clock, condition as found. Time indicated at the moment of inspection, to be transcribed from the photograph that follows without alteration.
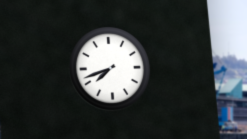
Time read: 7:42
